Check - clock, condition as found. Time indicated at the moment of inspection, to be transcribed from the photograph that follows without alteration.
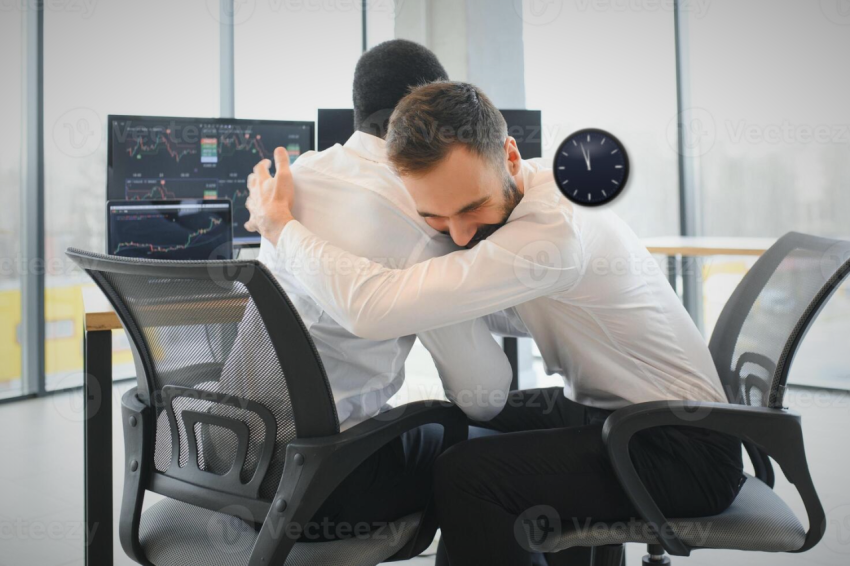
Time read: 11:57
